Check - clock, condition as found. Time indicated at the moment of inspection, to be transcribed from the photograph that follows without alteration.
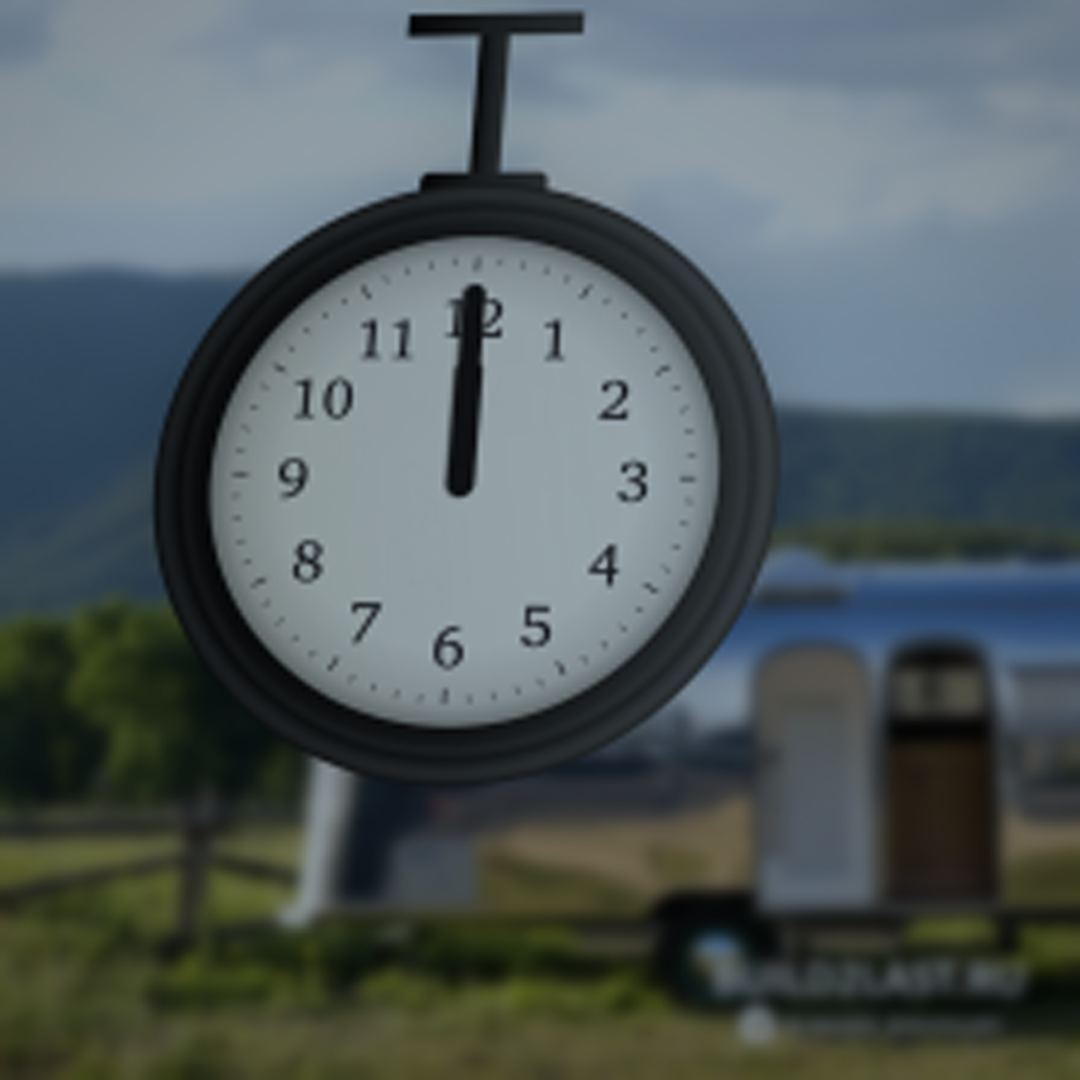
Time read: 12:00
